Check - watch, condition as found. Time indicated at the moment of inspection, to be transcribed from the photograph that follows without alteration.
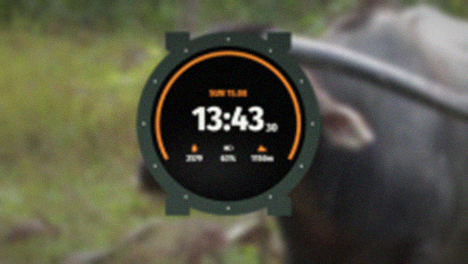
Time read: 13:43
